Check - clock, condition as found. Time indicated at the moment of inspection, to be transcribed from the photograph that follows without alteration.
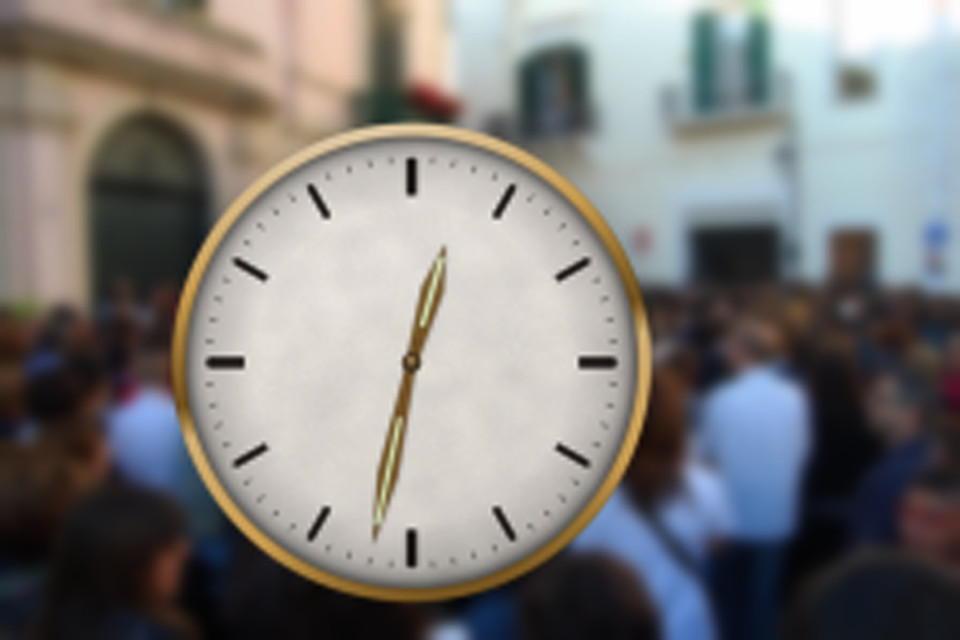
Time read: 12:32
